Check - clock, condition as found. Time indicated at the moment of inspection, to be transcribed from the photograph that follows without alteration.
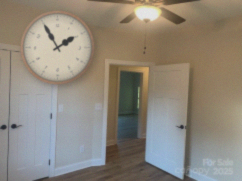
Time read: 1:55
